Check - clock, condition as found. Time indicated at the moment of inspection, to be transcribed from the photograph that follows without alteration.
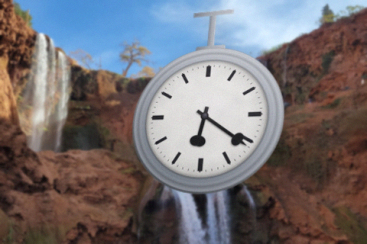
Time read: 6:21
